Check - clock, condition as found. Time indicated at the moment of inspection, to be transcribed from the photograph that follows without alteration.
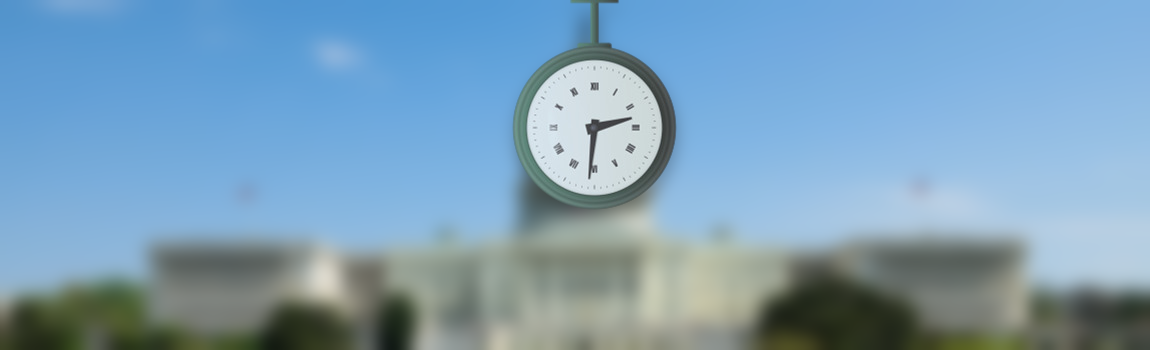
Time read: 2:31
